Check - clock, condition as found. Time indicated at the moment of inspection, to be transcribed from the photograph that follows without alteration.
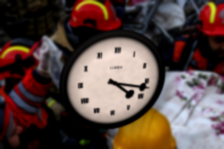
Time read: 4:17
